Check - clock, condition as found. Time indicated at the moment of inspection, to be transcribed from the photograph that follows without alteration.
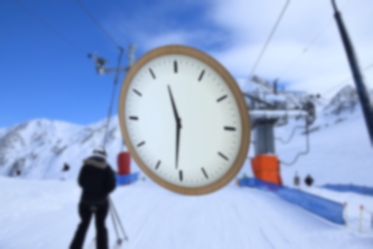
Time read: 11:31
